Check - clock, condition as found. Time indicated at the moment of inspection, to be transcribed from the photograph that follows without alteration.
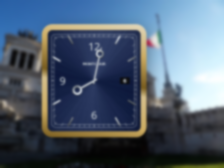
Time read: 8:02
